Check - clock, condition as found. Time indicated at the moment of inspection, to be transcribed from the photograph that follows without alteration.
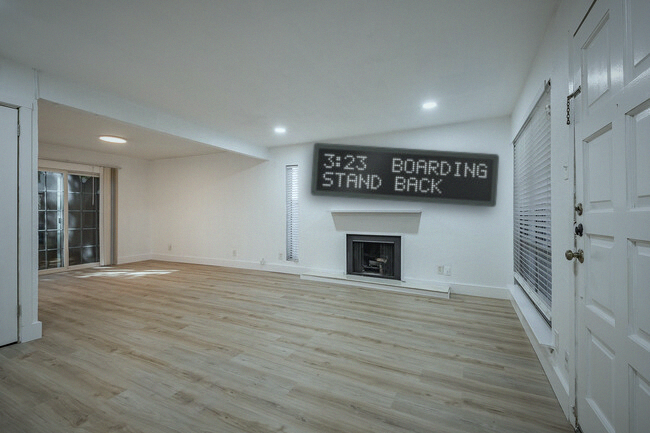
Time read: 3:23
